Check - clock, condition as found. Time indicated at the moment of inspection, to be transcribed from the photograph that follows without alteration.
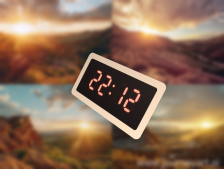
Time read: 22:12
